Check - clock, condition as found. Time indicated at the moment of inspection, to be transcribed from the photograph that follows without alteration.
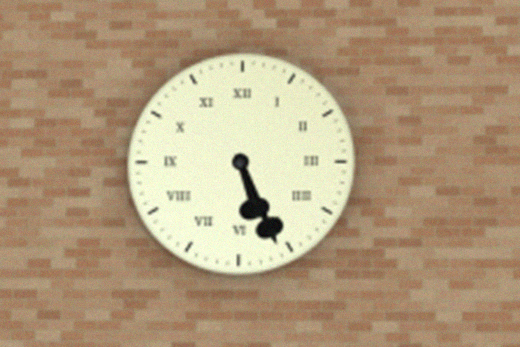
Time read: 5:26
